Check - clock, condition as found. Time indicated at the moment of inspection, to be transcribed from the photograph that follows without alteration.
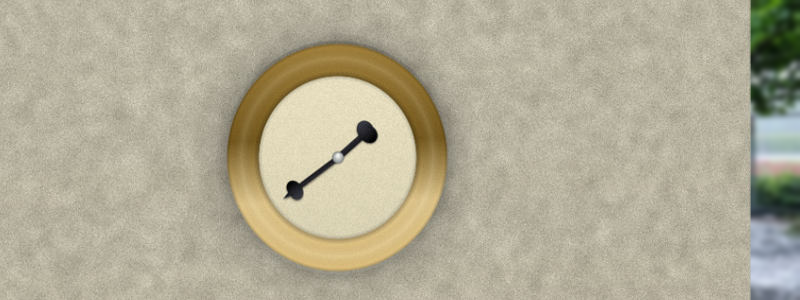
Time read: 1:39
